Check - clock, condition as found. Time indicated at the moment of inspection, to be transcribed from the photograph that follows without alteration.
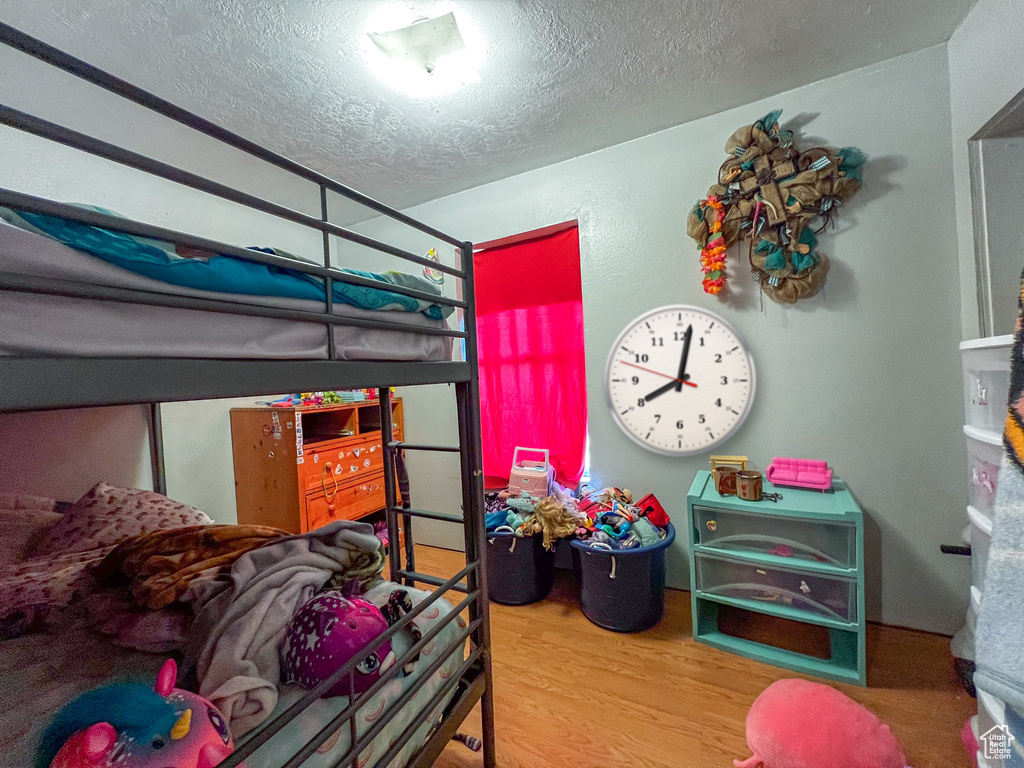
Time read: 8:01:48
